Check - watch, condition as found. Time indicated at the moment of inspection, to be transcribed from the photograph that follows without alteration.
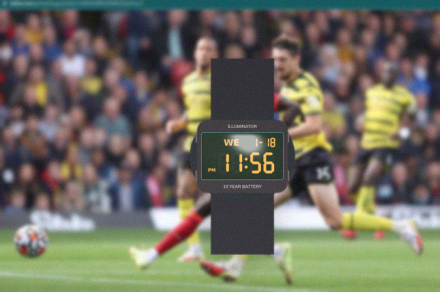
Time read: 11:56
